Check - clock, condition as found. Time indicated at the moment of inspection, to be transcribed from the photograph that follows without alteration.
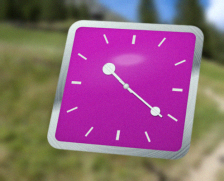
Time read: 10:21
